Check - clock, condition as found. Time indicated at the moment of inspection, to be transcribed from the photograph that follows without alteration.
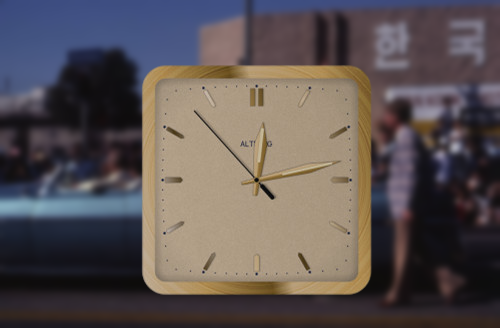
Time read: 12:12:53
